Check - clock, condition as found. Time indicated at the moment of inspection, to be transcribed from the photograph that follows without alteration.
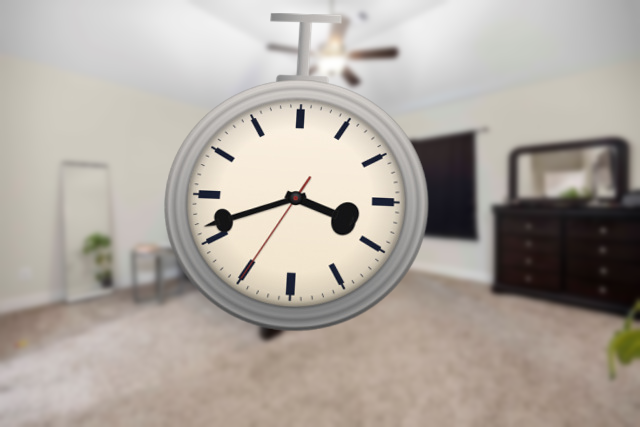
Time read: 3:41:35
